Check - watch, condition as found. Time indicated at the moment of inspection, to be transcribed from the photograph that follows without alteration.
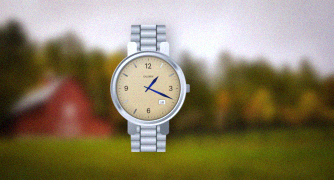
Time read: 1:19
